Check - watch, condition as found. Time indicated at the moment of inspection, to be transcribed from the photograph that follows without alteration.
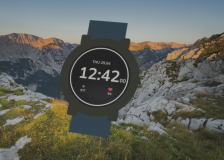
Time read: 12:42
